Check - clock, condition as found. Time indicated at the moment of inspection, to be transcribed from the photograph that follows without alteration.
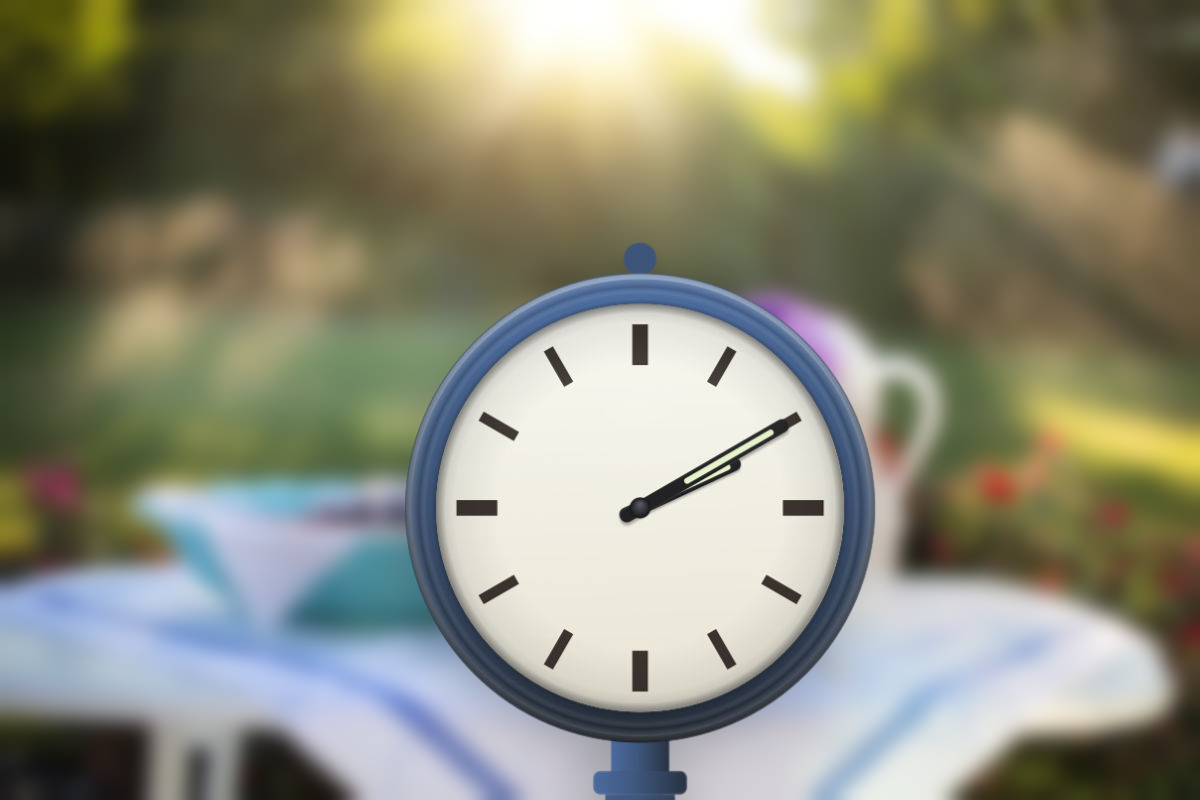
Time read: 2:10
